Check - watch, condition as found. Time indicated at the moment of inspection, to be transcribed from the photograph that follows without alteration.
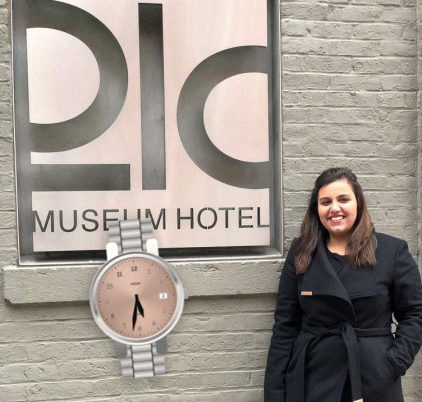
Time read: 5:32
